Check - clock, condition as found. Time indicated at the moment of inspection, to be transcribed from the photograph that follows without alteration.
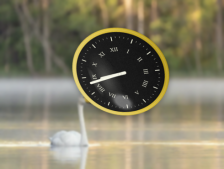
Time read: 8:43
